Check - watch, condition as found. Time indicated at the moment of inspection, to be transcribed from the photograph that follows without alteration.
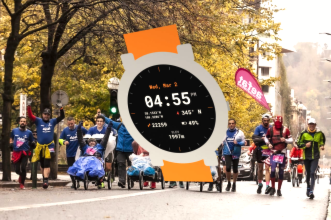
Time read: 4:55
